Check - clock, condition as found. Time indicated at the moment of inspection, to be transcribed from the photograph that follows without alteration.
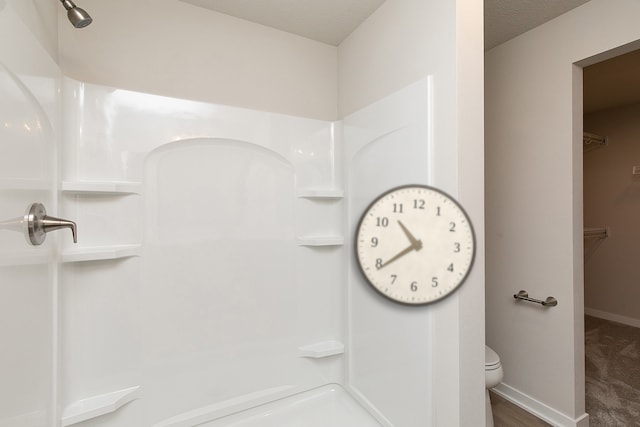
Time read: 10:39
